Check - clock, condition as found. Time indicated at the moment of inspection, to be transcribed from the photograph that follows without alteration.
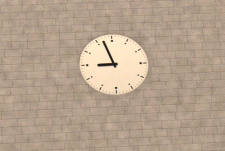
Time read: 8:57
